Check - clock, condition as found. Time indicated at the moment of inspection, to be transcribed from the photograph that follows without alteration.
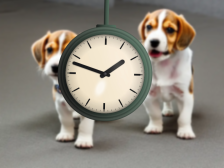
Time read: 1:48
